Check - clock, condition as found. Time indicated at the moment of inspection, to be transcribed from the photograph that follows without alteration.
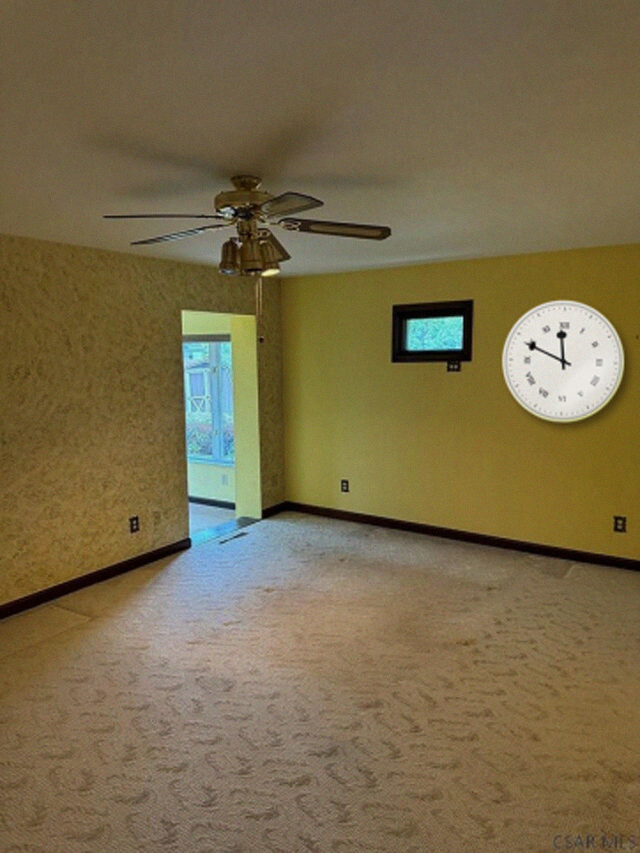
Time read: 11:49
